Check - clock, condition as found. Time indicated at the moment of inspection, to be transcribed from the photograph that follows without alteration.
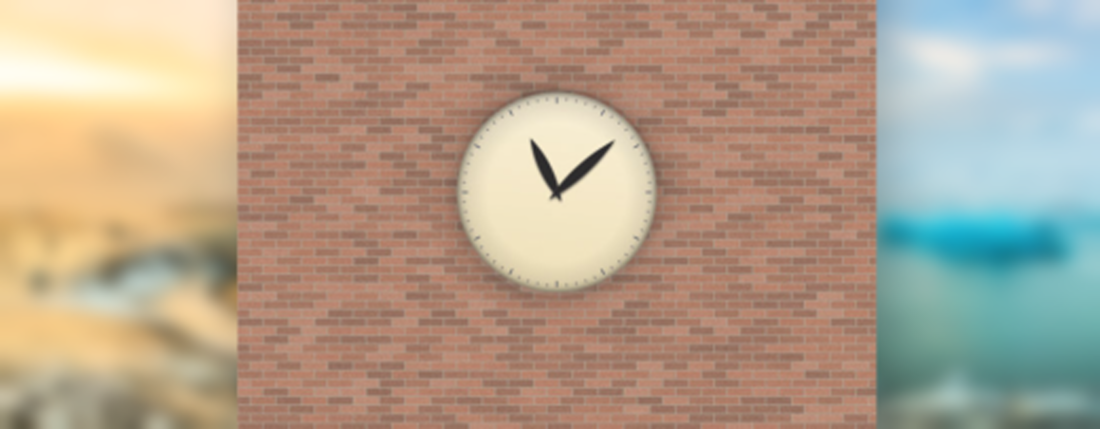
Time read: 11:08
